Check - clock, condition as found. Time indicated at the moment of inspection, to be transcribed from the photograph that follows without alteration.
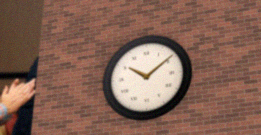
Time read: 10:09
